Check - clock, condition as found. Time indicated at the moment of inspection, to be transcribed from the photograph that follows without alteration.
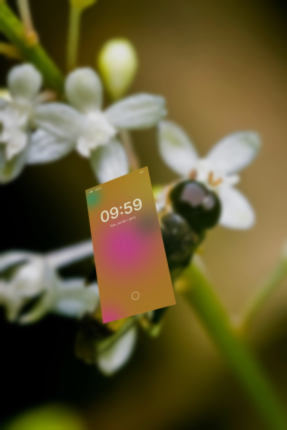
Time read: 9:59
